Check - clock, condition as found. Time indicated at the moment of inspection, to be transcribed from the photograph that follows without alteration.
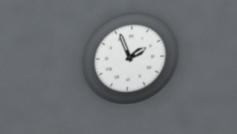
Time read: 1:56
